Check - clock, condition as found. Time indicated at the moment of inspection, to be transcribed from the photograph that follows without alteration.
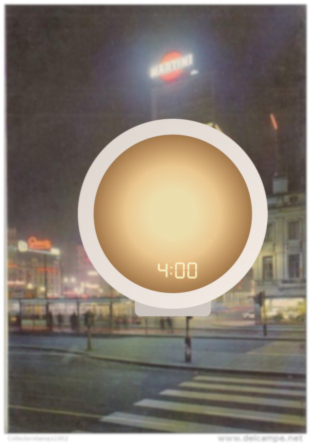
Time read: 4:00
